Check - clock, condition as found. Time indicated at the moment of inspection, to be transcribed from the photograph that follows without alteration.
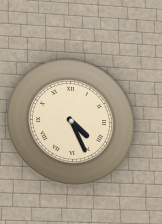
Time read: 4:26
